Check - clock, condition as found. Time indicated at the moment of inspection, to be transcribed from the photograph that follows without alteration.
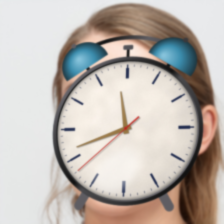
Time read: 11:41:38
